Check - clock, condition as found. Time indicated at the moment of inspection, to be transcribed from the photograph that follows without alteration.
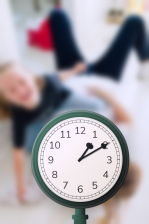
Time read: 1:10
